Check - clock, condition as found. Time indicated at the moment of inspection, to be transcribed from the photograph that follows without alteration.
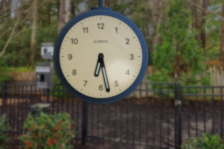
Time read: 6:28
